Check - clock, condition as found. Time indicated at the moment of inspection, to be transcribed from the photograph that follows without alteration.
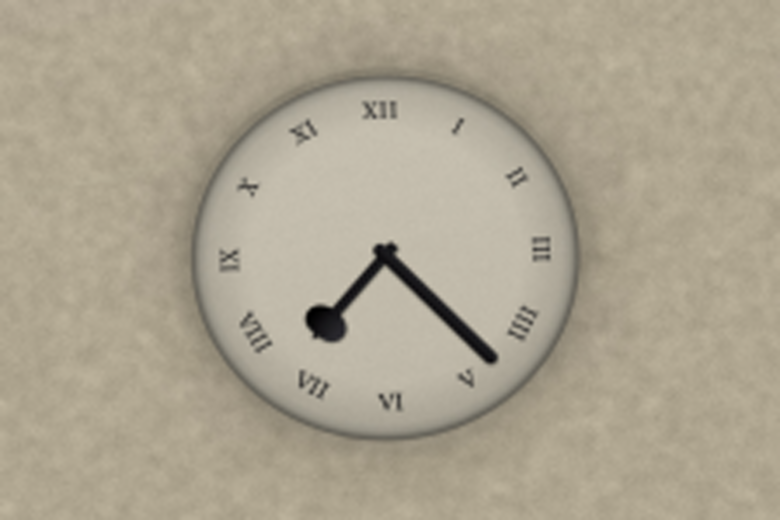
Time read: 7:23
